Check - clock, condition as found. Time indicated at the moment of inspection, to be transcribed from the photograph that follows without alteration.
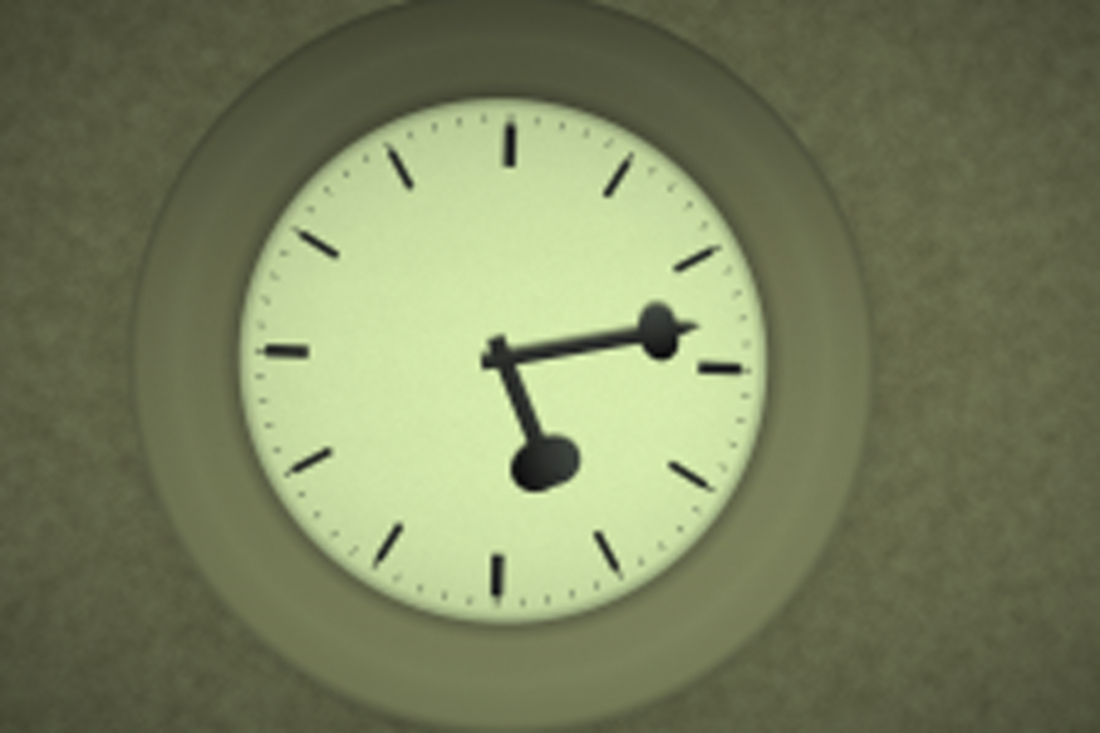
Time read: 5:13
